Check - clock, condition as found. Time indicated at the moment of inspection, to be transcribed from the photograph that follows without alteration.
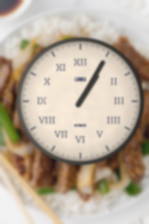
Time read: 1:05
